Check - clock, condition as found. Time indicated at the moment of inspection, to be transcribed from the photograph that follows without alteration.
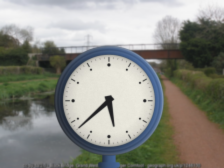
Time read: 5:38
